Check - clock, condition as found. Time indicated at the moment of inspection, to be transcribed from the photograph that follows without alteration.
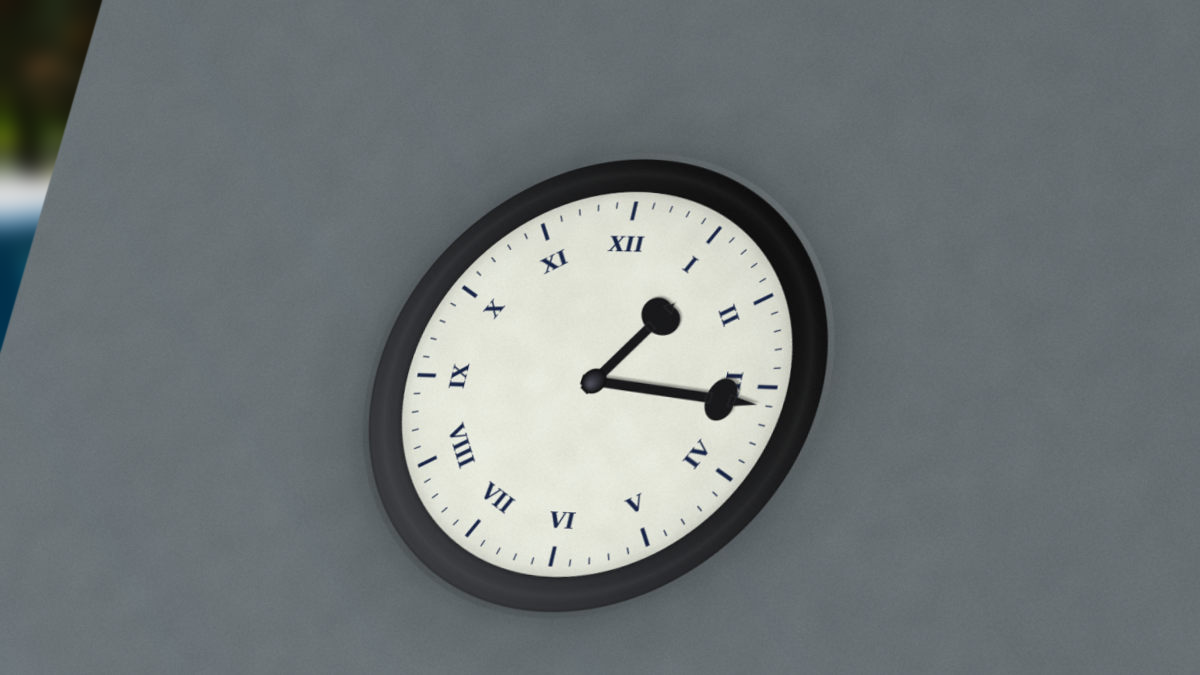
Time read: 1:16
